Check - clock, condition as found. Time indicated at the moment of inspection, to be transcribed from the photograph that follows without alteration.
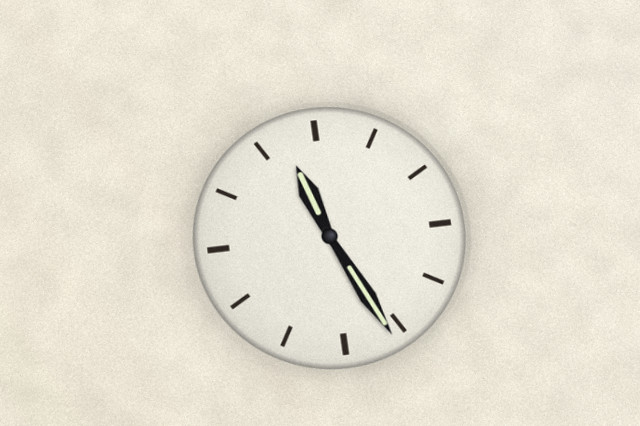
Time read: 11:26
